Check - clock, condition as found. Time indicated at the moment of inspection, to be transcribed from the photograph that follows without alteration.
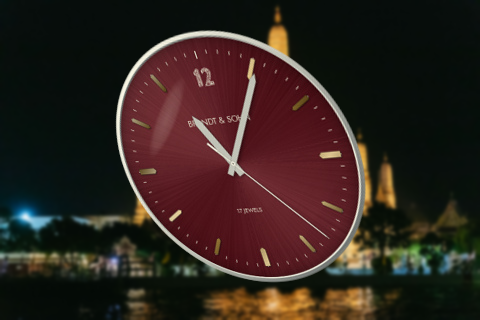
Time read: 11:05:23
